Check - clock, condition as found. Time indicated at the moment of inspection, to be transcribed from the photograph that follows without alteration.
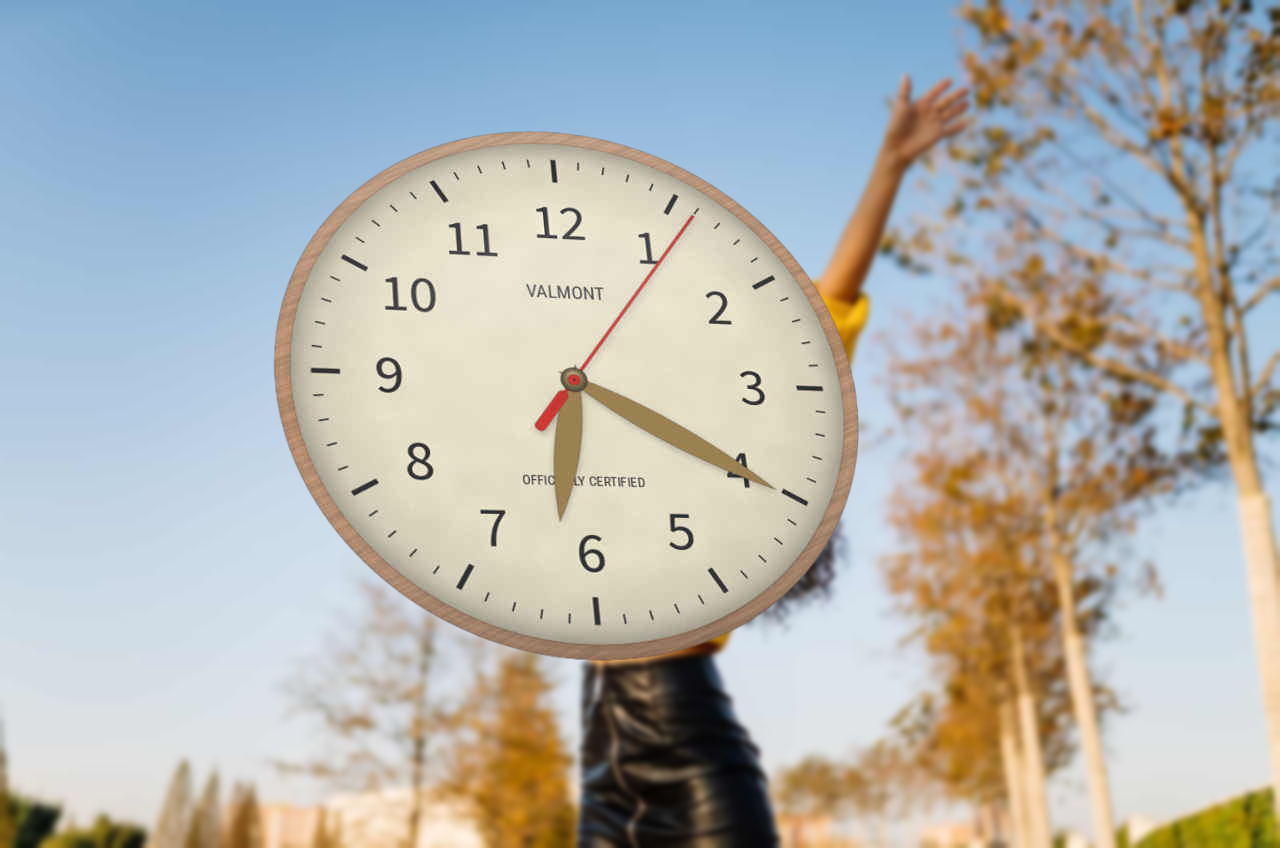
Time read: 6:20:06
